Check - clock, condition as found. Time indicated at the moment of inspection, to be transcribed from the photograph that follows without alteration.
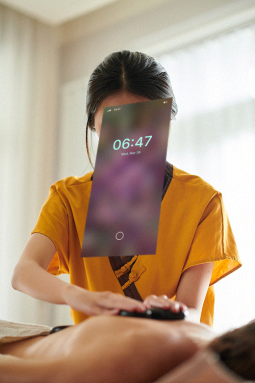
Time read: 6:47
